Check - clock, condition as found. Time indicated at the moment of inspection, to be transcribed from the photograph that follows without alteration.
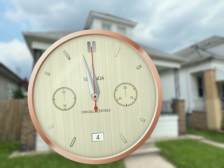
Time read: 11:58
